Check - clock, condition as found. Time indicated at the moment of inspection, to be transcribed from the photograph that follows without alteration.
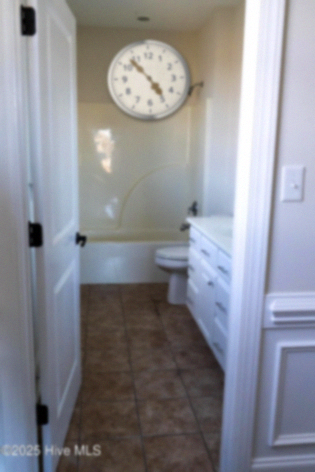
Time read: 4:53
